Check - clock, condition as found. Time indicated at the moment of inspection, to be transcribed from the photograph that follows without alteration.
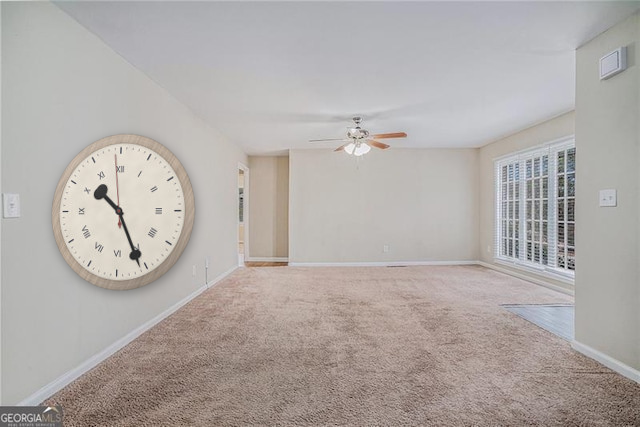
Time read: 10:25:59
